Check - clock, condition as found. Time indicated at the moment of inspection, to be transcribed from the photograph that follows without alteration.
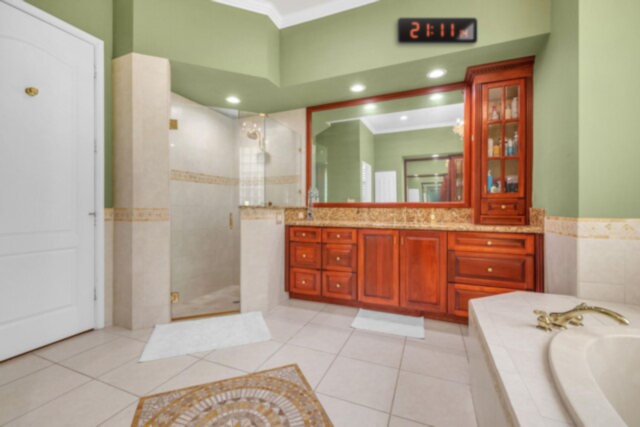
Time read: 21:11
